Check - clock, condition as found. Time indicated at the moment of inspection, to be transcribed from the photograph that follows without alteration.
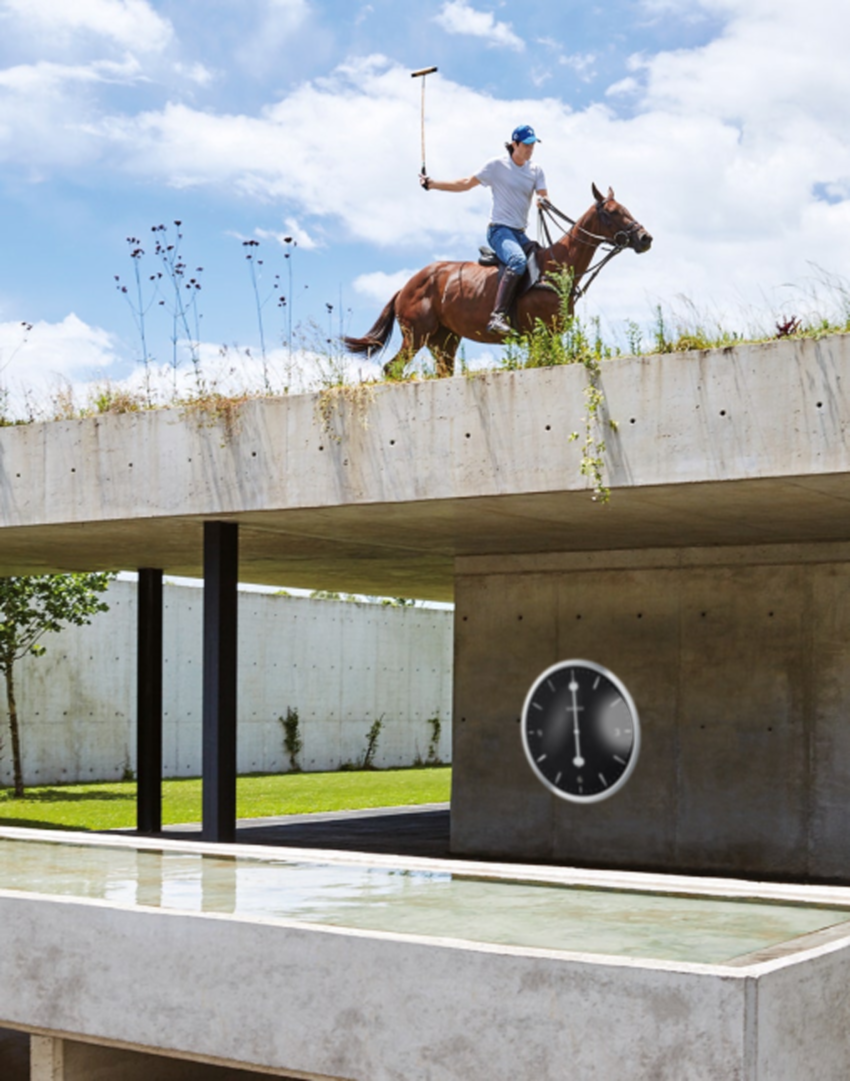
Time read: 6:00
